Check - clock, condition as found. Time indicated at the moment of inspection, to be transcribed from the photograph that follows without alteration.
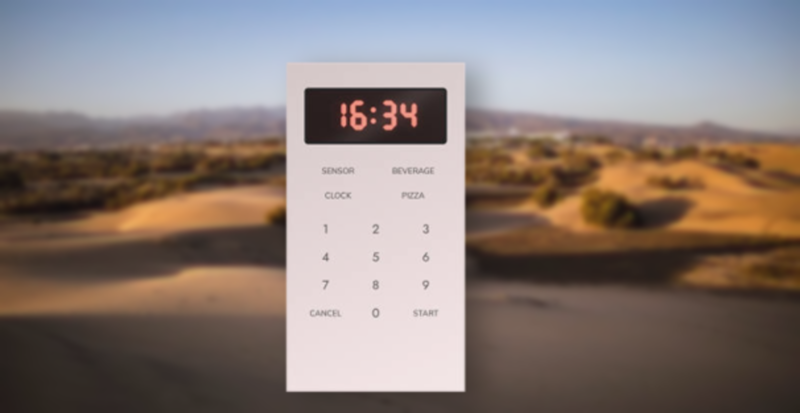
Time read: 16:34
